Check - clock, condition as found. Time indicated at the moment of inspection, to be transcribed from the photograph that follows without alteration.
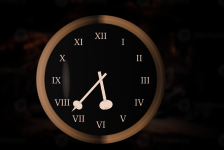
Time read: 5:37
